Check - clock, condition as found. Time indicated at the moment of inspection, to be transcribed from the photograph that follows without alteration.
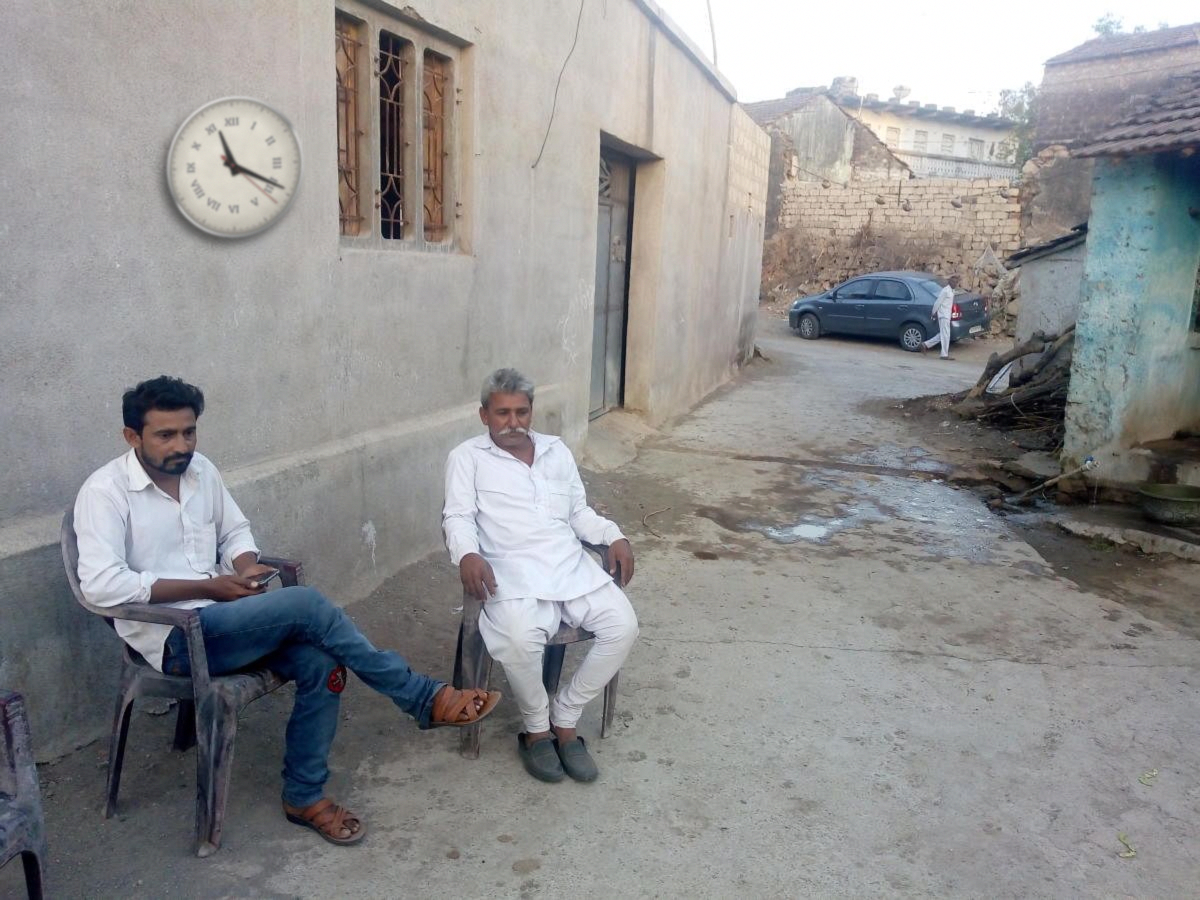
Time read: 11:19:22
